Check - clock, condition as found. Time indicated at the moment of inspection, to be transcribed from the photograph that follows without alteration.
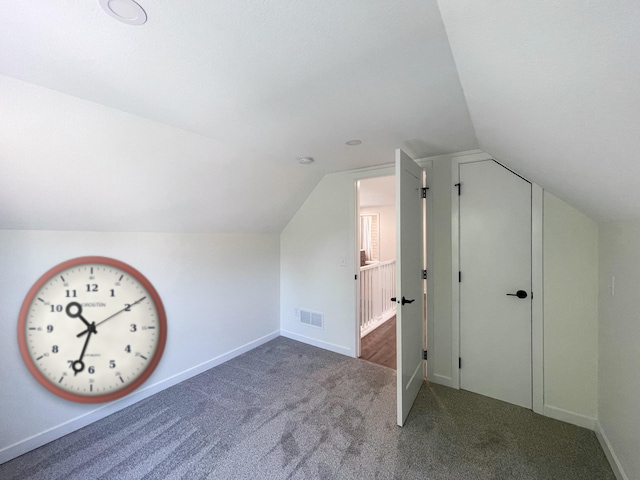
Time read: 10:33:10
